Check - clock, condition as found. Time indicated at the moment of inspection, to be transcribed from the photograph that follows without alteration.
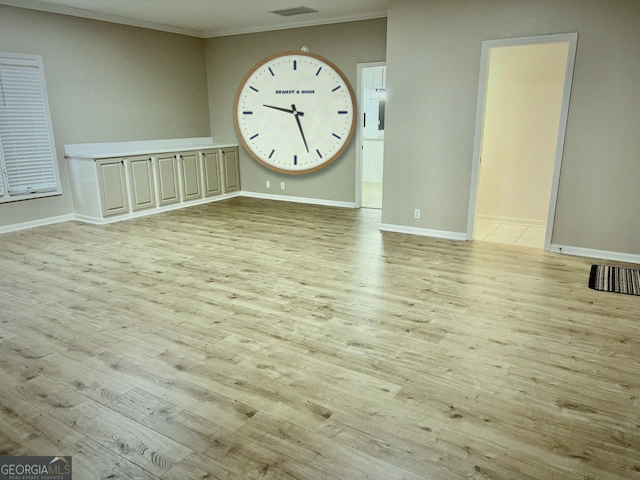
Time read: 9:27
